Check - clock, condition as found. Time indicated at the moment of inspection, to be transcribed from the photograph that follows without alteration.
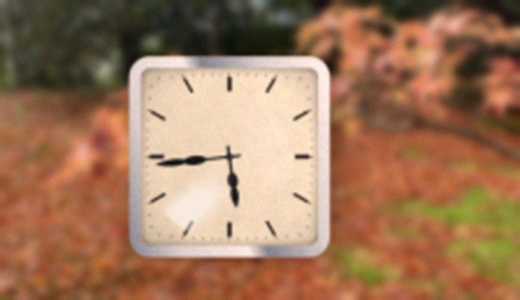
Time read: 5:44
